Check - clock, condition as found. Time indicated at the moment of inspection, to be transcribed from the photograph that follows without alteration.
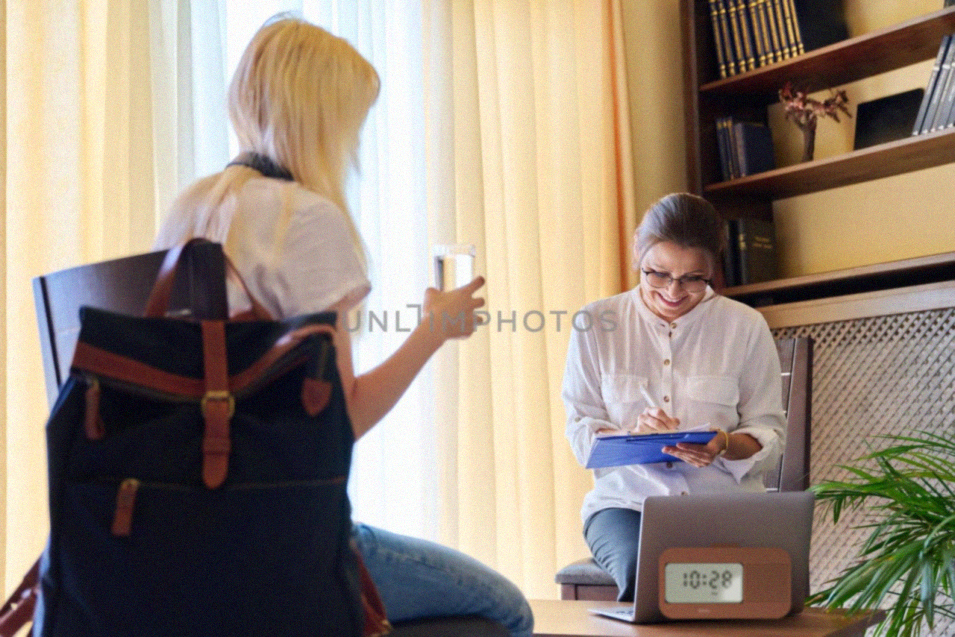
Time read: 10:28
